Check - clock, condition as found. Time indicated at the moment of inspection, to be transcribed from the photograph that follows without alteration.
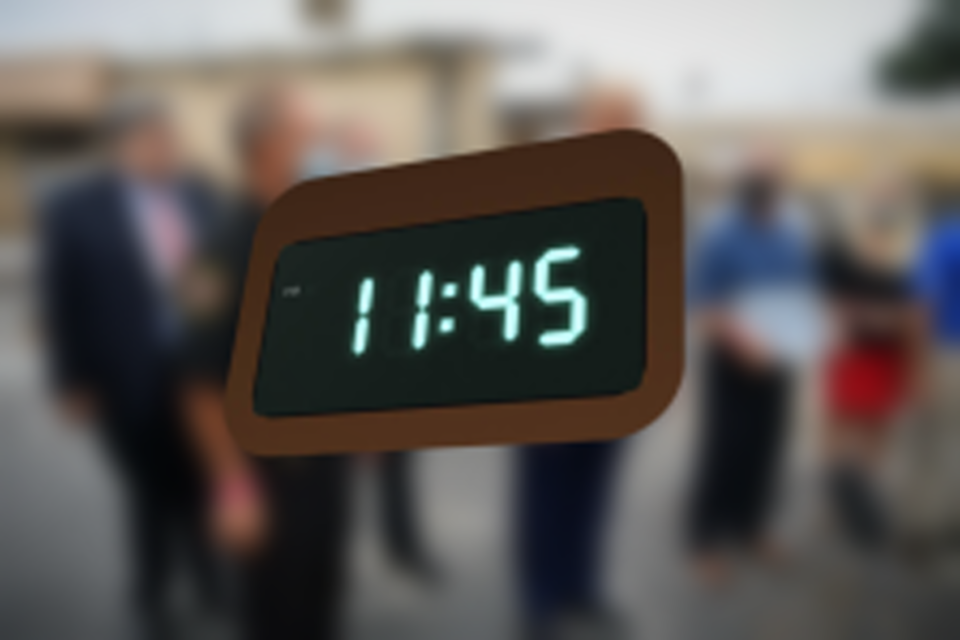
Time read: 11:45
